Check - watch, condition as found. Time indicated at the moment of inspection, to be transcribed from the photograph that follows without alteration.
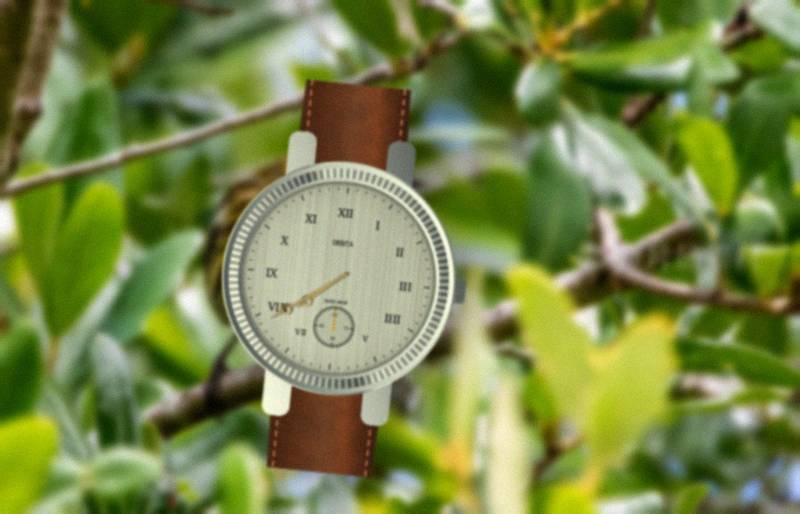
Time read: 7:39
